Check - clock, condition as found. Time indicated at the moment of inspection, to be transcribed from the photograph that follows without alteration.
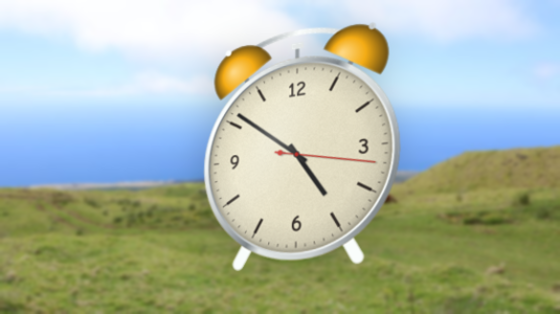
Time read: 4:51:17
